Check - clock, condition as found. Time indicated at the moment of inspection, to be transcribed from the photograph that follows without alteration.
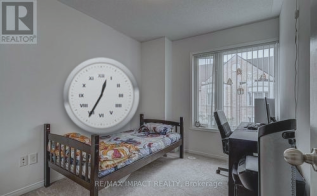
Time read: 12:35
